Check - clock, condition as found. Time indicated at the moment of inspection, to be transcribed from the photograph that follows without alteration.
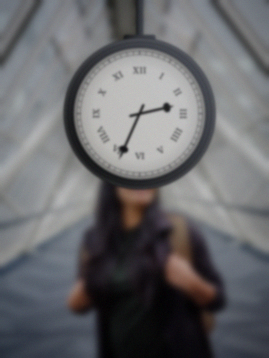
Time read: 2:34
